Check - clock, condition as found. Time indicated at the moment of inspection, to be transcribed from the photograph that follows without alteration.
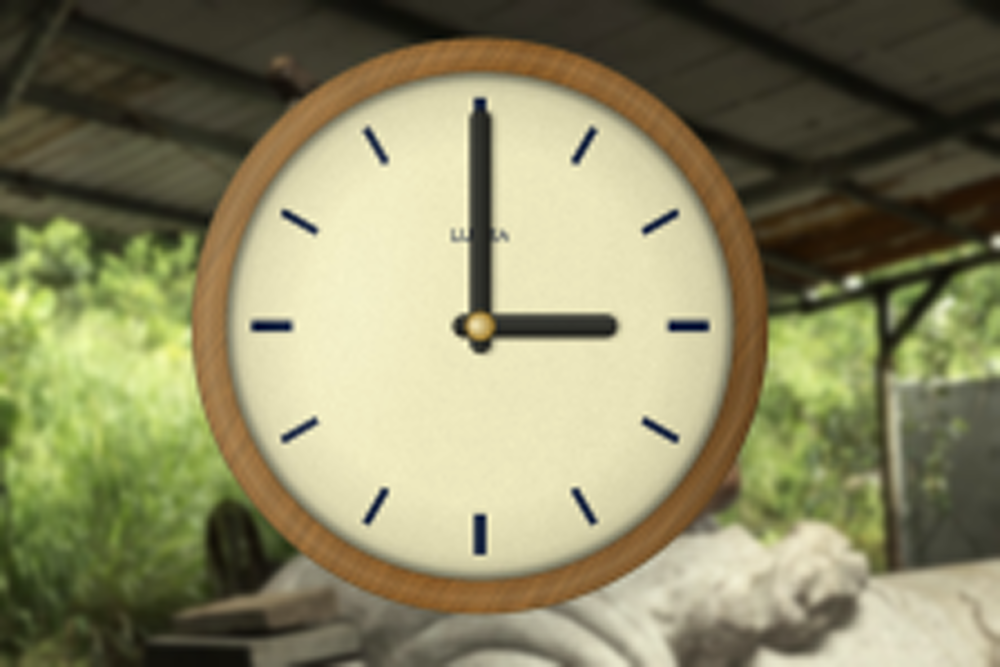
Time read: 3:00
